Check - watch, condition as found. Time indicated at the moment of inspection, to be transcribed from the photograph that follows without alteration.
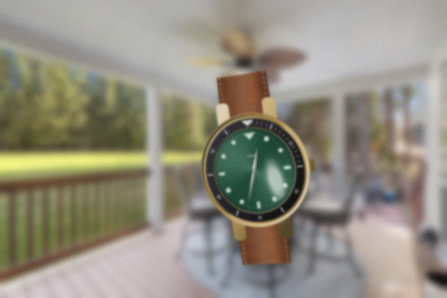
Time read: 12:33
